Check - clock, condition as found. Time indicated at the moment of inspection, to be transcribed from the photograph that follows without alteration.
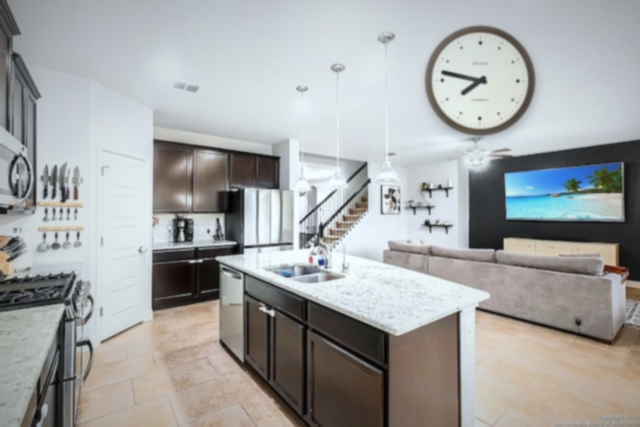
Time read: 7:47
